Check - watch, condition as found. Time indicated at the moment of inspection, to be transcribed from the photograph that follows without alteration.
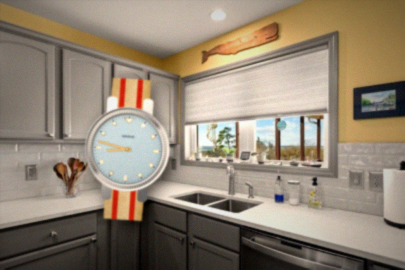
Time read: 8:47
